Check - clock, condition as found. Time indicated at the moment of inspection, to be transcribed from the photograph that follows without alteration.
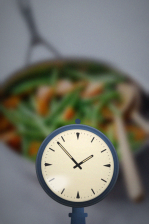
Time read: 1:53
